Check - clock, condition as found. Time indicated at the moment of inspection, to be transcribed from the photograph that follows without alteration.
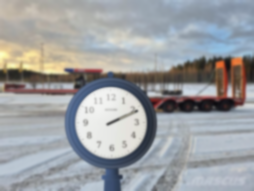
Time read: 2:11
